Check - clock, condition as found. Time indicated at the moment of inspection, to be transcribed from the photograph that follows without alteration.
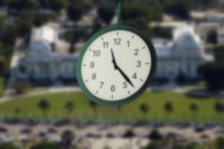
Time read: 11:23
